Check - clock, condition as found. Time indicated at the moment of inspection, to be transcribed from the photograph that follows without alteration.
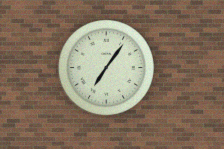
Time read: 7:06
